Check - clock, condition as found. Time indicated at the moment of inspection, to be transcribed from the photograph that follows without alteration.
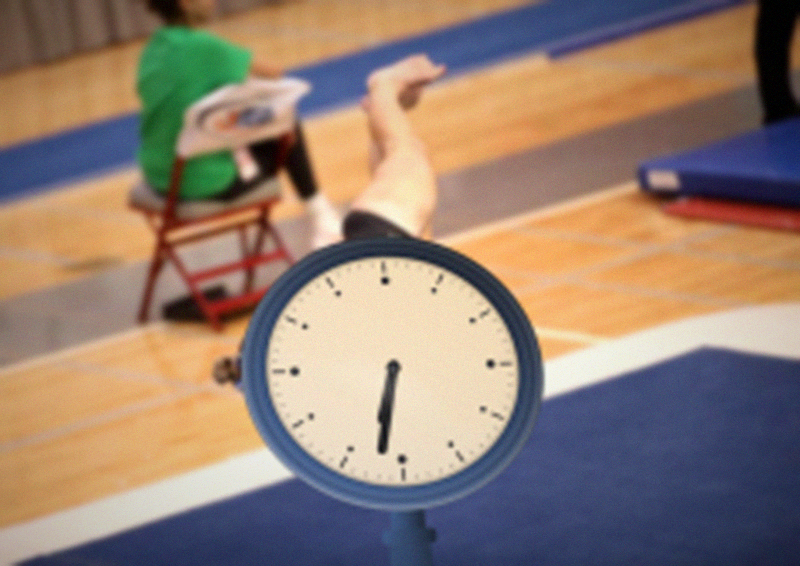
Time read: 6:32
